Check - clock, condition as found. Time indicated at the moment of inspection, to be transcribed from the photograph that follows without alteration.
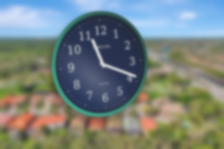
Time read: 11:19
